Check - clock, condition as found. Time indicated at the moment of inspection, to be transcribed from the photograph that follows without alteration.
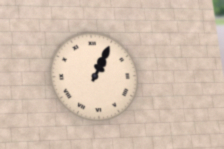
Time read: 1:05
